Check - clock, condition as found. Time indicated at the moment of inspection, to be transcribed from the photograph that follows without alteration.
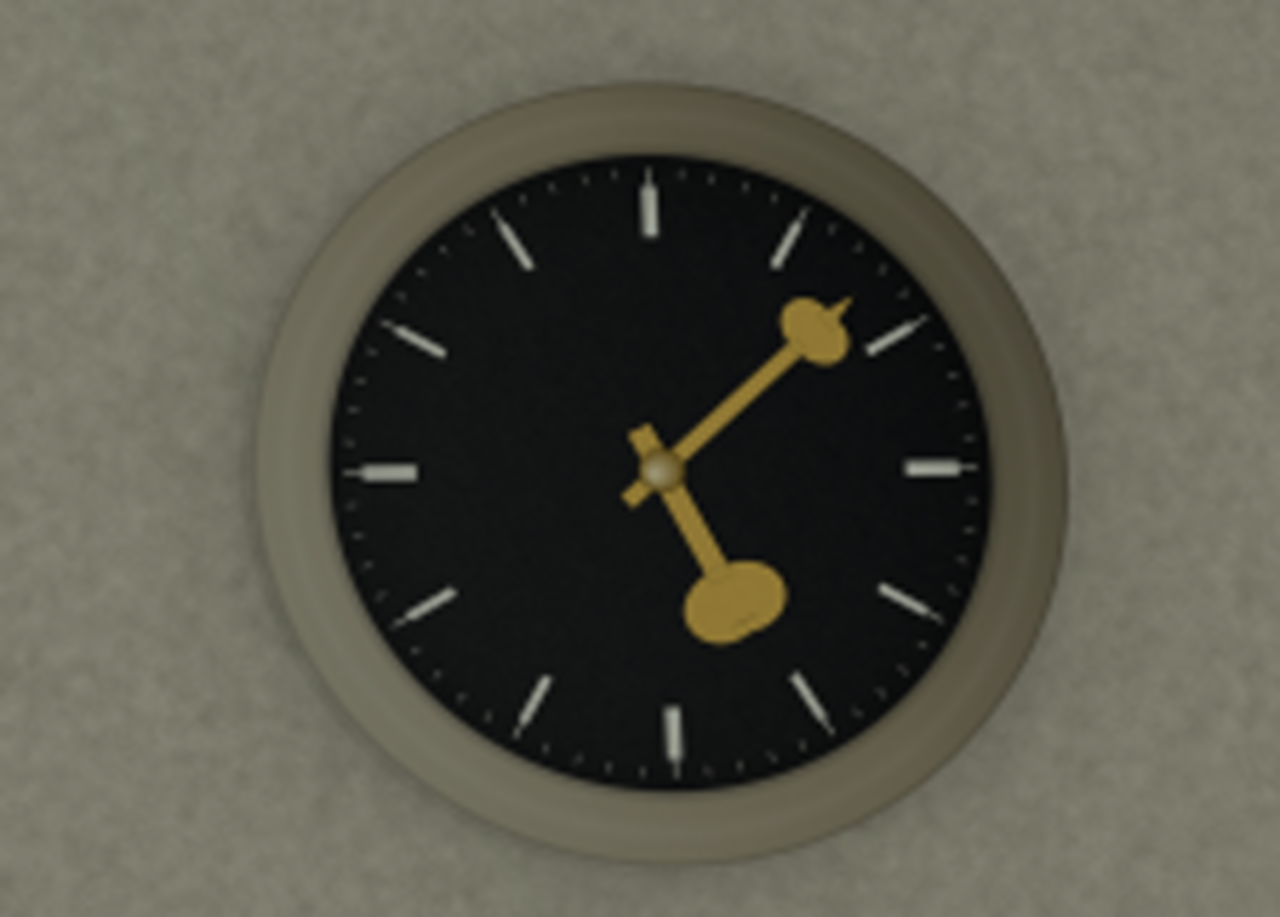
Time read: 5:08
